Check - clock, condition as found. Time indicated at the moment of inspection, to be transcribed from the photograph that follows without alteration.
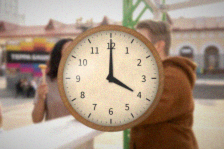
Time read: 4:00
